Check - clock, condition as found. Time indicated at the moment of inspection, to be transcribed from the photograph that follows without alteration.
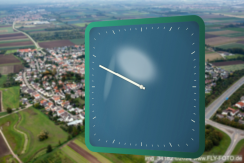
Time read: 9:49
